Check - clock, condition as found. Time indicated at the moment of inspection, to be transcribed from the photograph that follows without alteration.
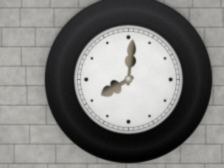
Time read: 8:01
